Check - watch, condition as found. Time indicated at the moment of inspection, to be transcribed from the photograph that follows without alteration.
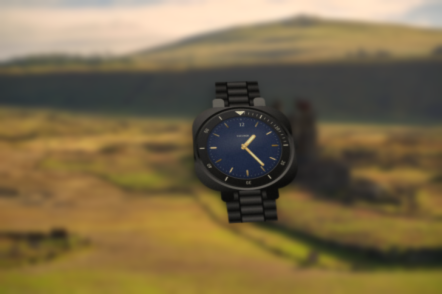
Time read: 1:24
